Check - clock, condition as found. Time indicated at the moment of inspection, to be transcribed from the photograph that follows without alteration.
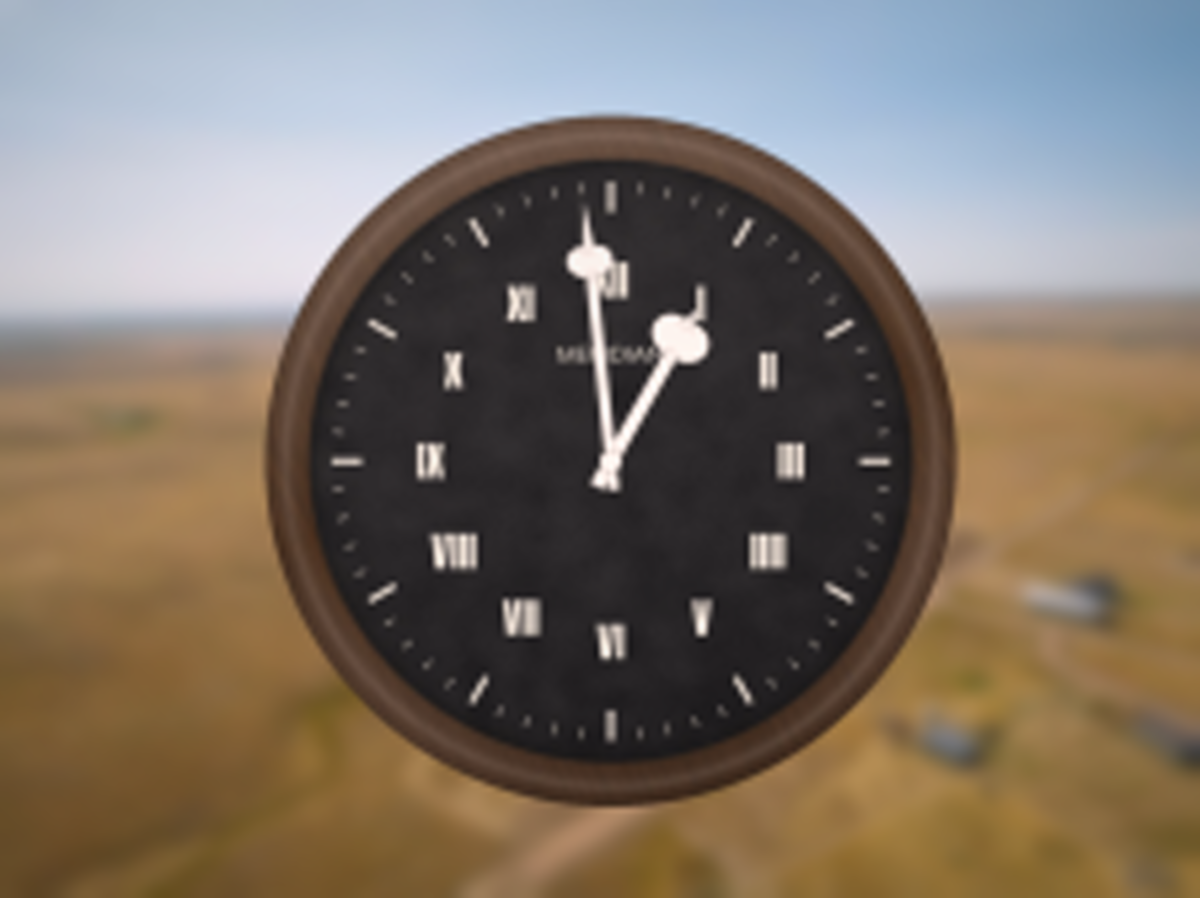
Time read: 12:59
